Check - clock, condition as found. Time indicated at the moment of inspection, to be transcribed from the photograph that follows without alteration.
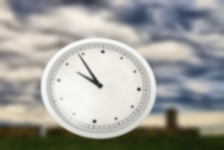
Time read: 9:54
